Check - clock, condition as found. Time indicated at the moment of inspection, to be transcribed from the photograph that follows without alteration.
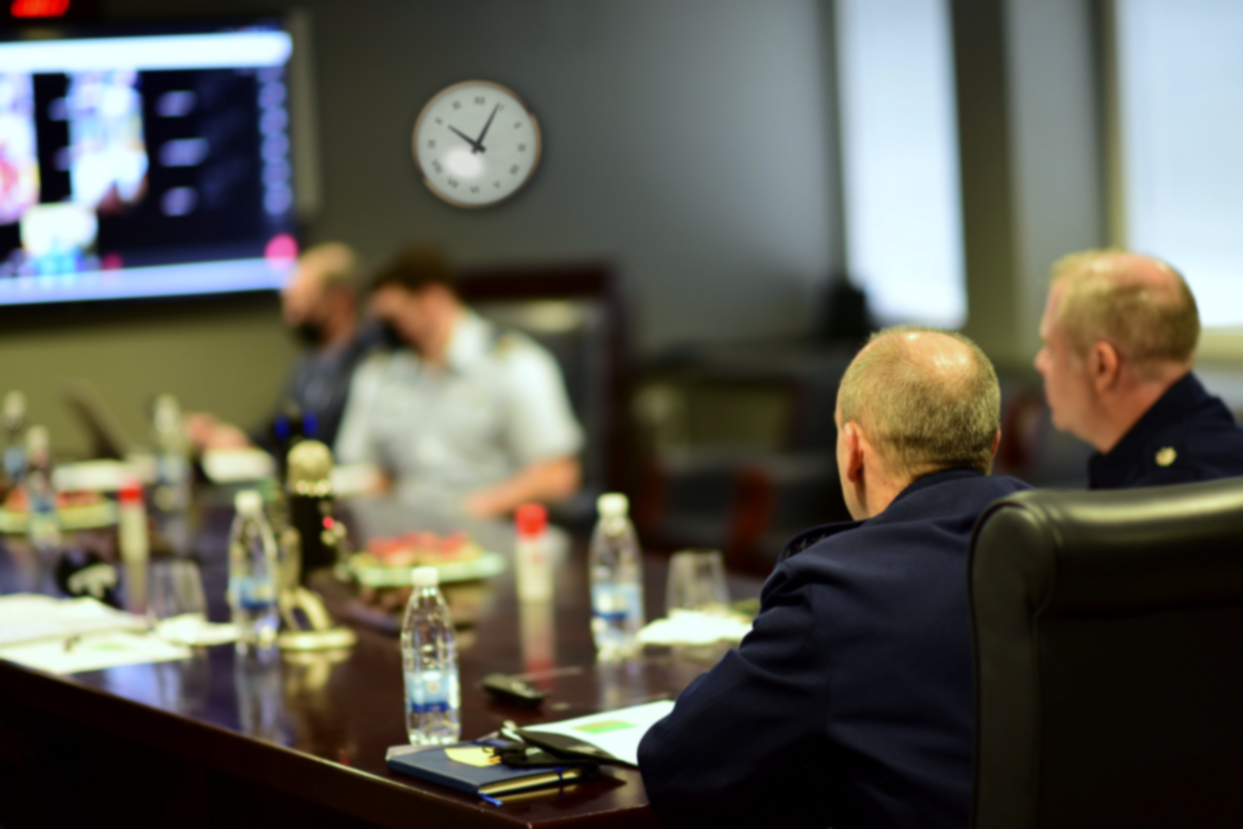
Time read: 10:04
